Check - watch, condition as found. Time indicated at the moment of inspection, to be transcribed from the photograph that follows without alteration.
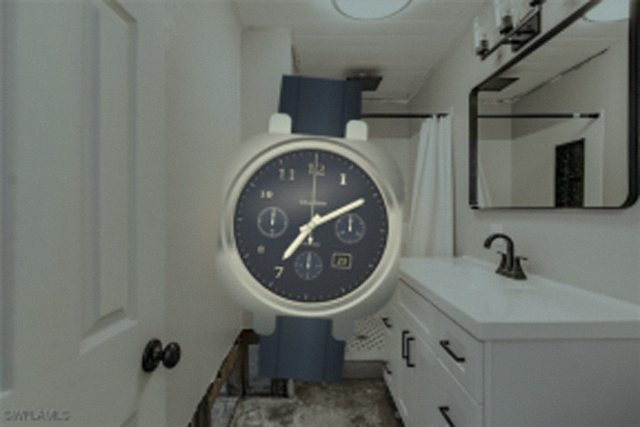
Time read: 7:10
